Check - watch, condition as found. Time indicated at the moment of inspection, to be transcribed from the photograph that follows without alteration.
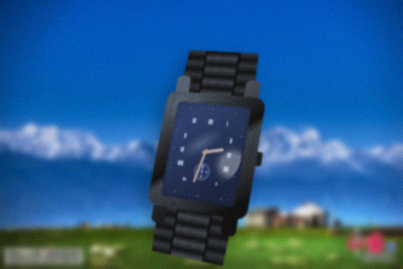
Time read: 2:32
